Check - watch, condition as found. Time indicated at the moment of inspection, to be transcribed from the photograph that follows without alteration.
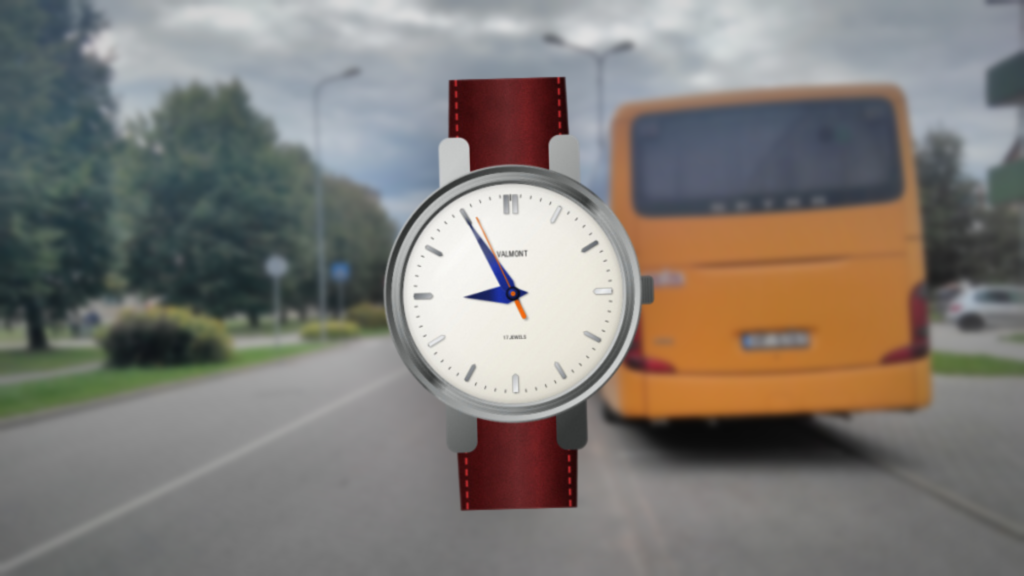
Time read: 8:54:56
